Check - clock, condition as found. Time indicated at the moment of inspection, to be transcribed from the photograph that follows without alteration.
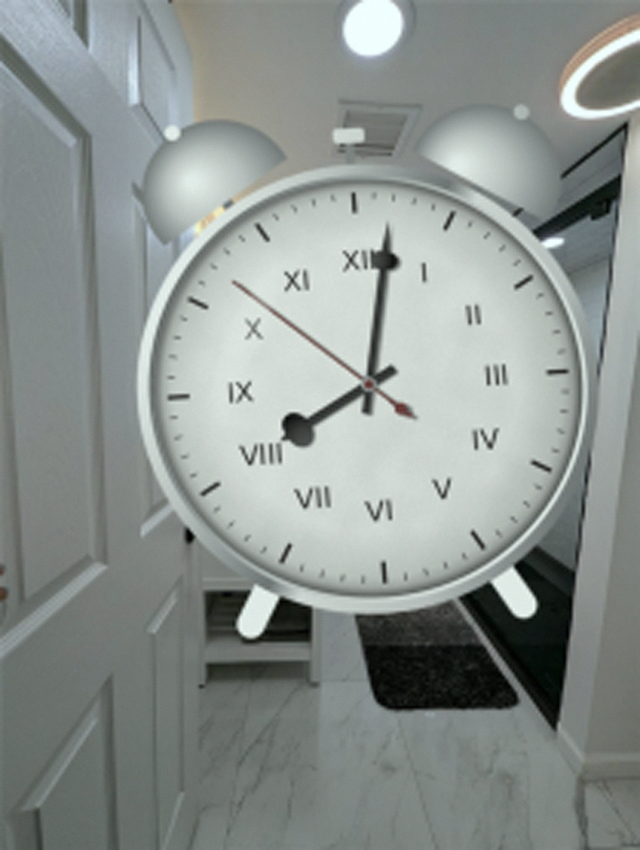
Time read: 8:01:52
